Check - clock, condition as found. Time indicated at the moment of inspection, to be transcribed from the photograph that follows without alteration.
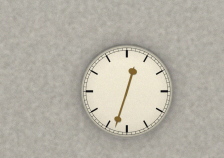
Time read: 12:33
